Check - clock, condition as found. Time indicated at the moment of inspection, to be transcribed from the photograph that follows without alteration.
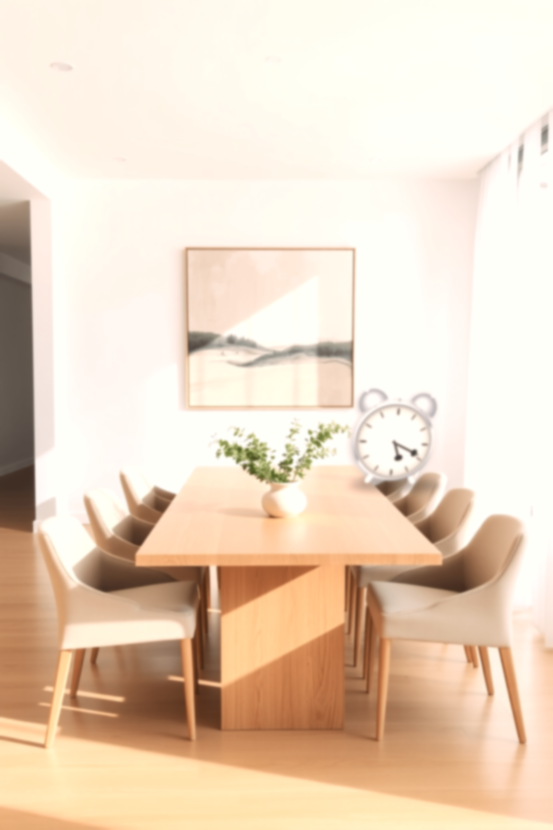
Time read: 5:19
